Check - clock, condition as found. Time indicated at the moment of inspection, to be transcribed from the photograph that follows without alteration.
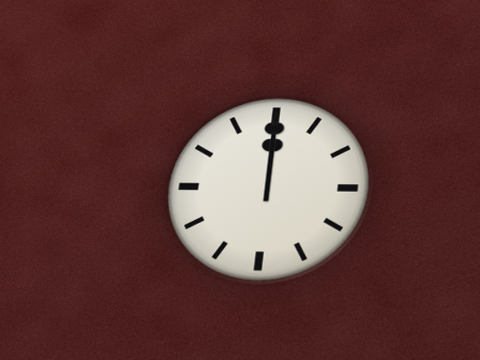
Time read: 12:00
